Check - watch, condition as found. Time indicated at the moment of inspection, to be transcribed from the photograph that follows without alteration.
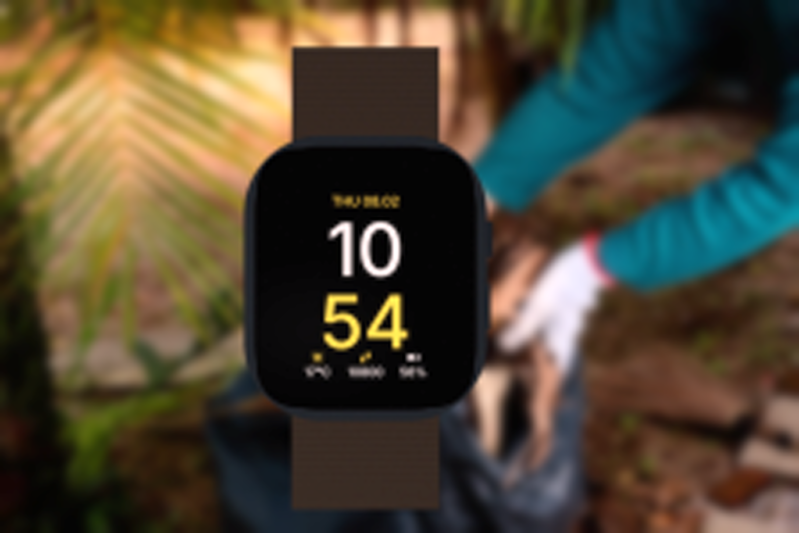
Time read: 10:54
